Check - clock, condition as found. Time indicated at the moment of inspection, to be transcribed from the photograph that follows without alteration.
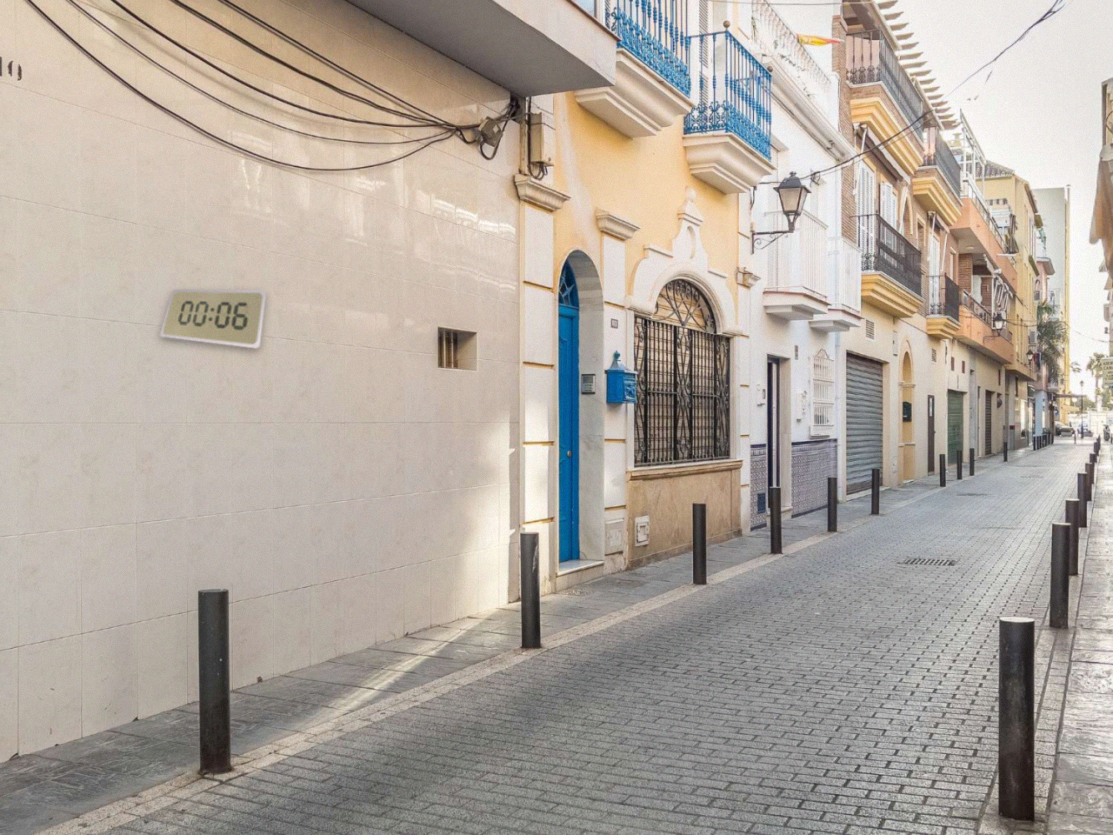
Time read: 0:06
